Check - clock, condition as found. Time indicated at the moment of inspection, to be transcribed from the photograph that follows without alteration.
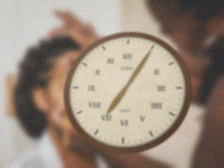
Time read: 7:05
